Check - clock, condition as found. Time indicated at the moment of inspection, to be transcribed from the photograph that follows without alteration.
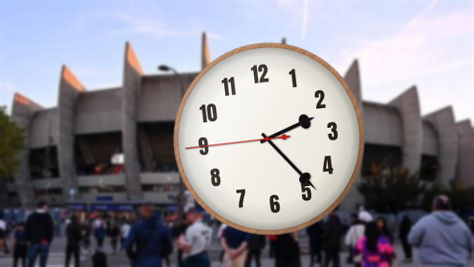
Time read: 2:23:45
